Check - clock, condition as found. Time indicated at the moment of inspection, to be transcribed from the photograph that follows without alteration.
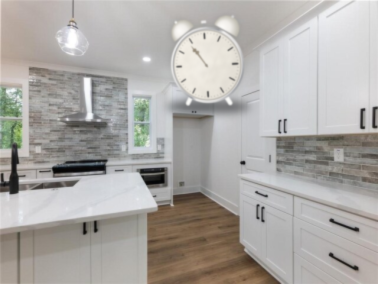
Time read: 10:54
